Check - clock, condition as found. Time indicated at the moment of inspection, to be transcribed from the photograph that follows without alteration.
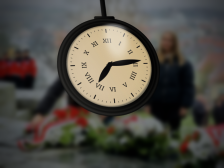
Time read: 7:14
